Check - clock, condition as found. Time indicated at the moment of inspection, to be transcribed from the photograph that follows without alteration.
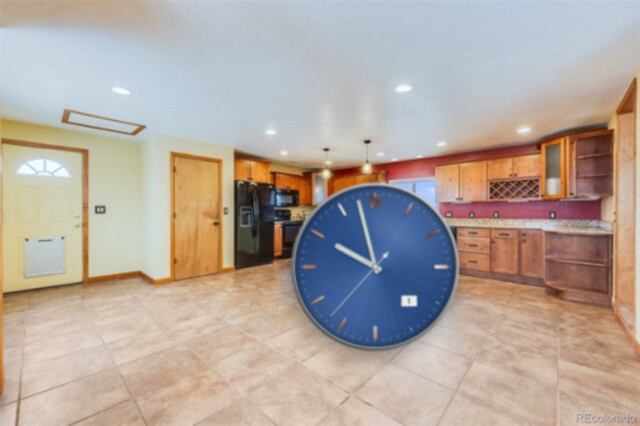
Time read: 9:57:37
